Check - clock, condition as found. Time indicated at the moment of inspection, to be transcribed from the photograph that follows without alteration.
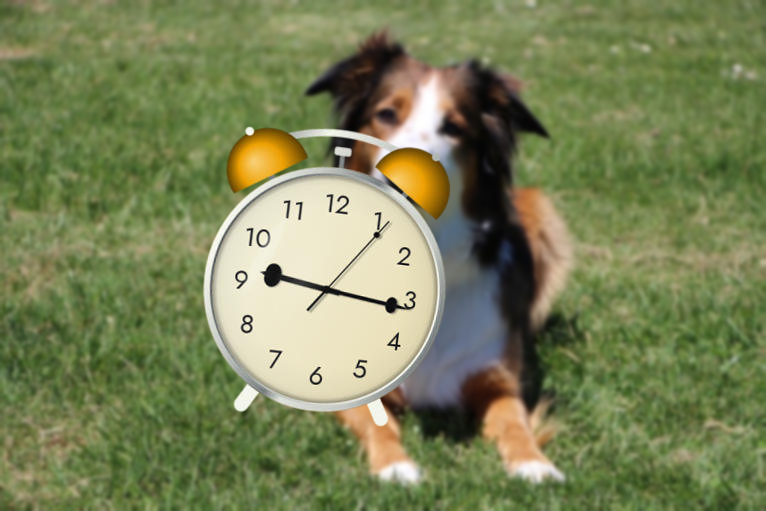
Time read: 9:16:06
